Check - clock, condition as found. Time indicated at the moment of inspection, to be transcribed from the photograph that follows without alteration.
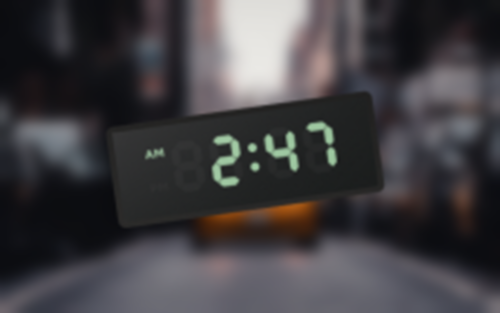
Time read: 2:47
